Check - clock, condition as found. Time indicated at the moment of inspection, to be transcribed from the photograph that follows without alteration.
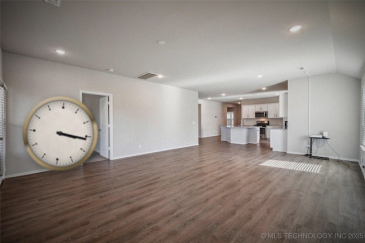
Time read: 3:16
